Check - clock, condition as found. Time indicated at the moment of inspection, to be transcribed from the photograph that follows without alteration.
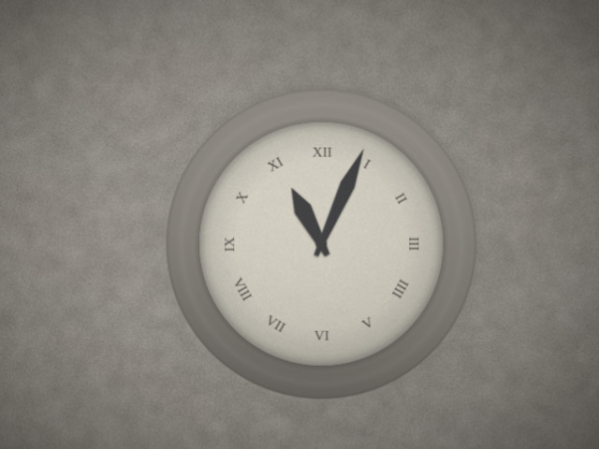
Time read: 11:04
